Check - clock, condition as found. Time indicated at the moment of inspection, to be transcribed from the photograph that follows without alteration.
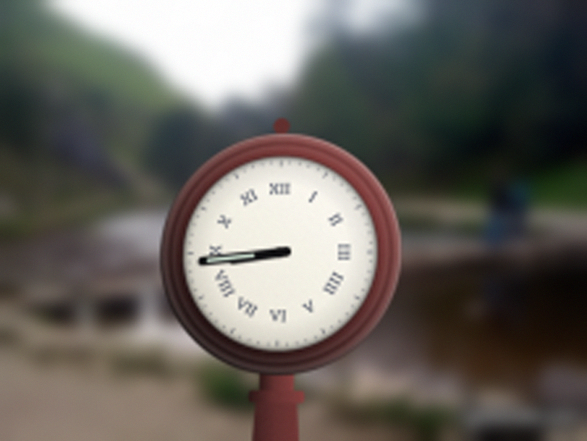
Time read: 8:44
